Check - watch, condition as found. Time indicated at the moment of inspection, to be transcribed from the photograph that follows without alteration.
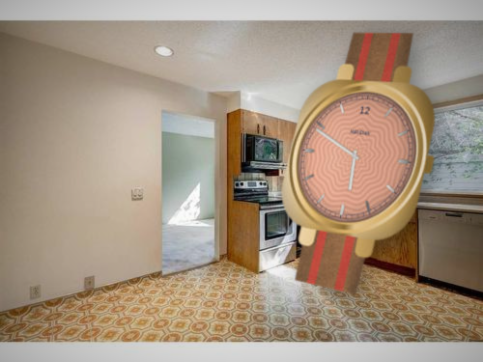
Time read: 5:49
